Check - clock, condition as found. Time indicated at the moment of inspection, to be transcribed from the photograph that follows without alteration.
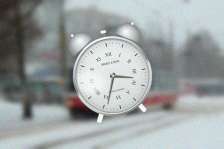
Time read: 3:34
